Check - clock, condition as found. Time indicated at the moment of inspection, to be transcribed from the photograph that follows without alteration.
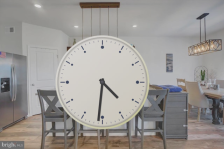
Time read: 4:31
